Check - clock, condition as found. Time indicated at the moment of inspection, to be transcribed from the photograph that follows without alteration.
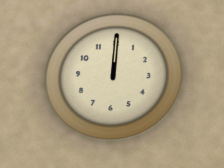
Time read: 12:00
